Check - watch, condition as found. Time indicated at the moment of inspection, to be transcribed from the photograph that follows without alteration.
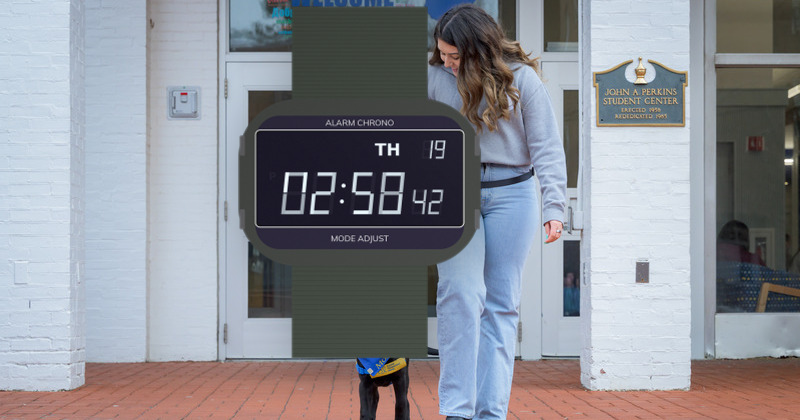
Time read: 2:58:42
